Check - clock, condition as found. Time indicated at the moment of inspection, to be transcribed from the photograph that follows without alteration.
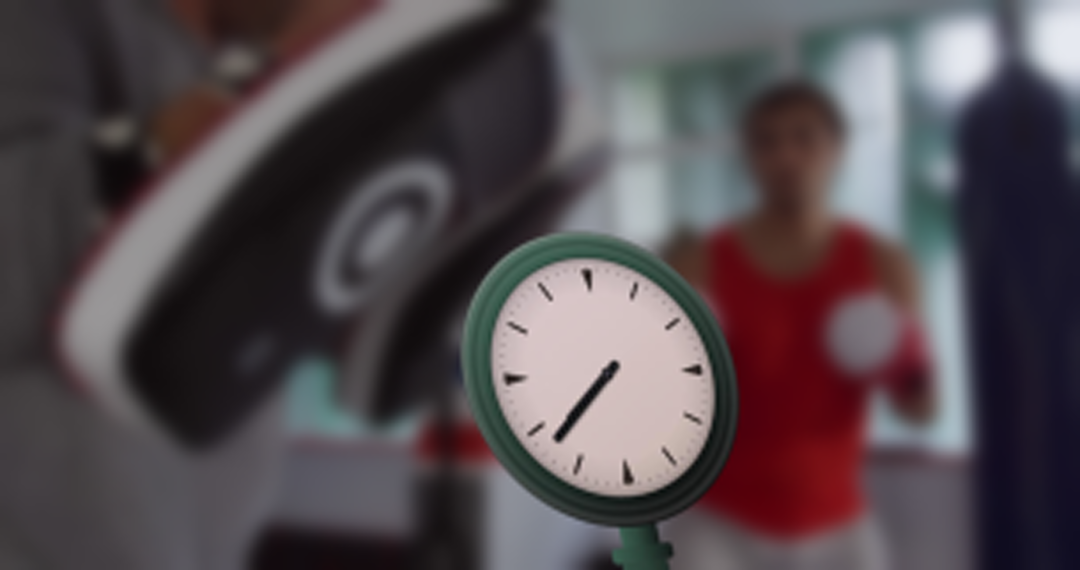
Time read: 7:38
